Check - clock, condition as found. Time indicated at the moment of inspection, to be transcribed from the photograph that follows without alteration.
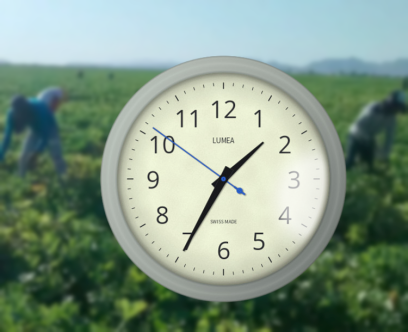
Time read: 1:34:51
